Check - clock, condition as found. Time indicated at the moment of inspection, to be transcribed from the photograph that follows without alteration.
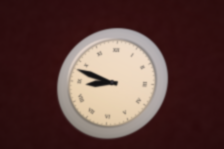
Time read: 8:48
